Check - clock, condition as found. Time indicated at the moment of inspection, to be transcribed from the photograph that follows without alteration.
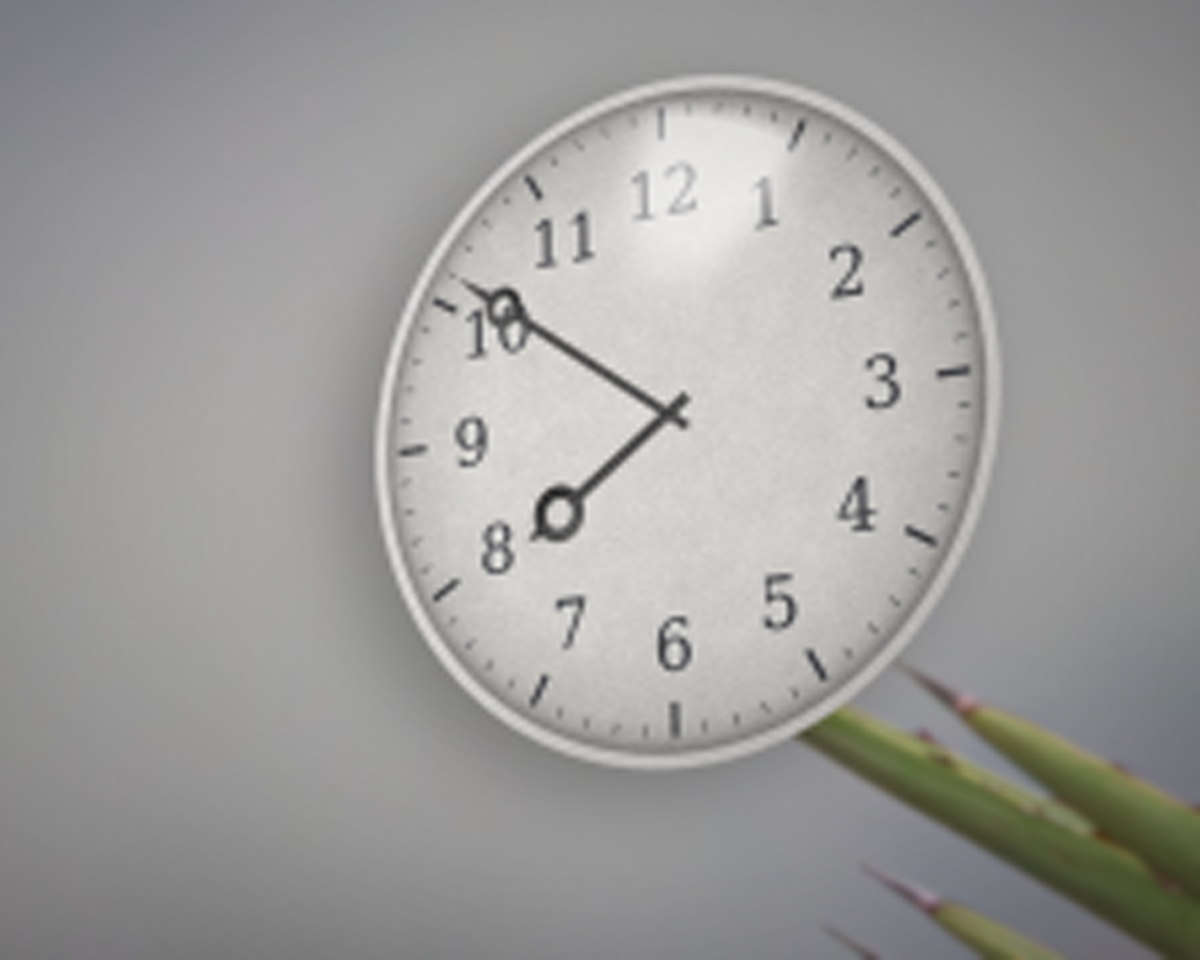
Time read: 7:51
